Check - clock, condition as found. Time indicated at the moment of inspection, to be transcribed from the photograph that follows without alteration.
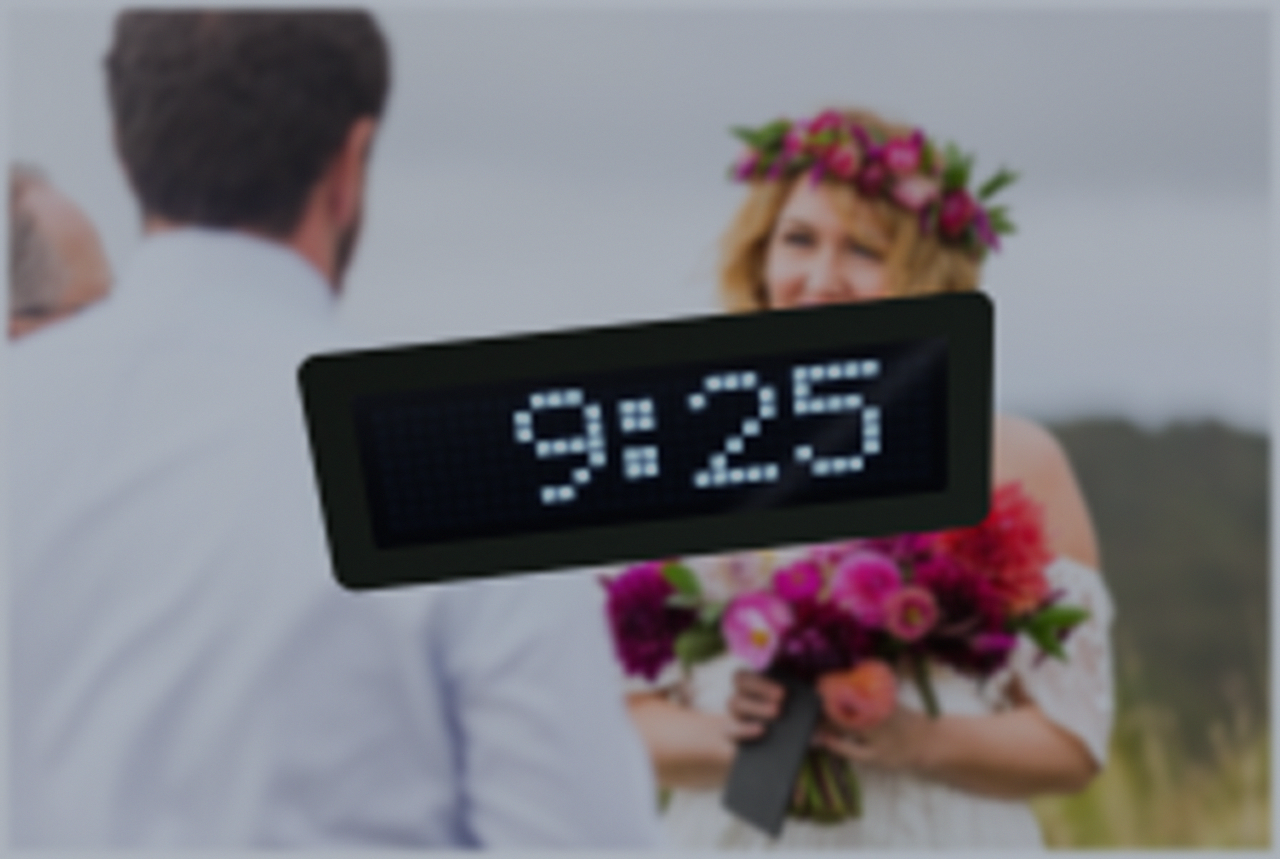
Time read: 9:25
